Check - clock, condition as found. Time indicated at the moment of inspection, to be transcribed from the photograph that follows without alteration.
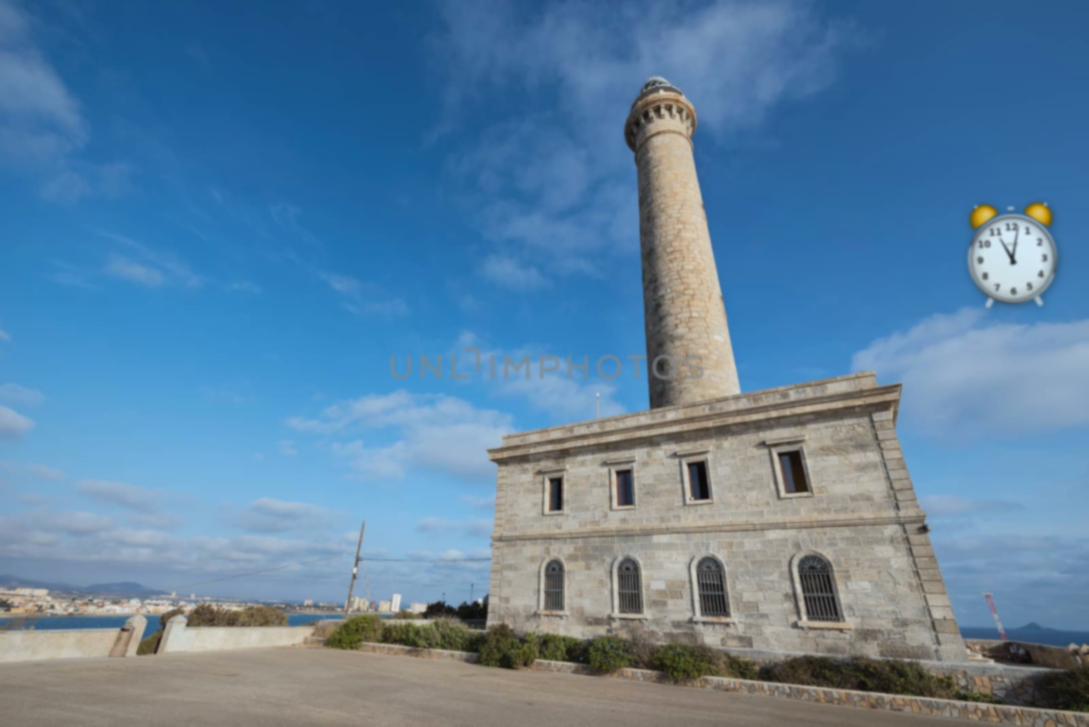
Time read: 11:02
